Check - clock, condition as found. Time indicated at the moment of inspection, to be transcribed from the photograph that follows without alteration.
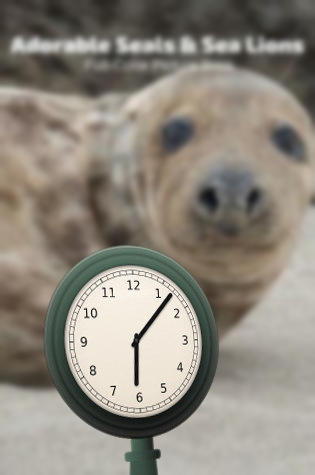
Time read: 6:07
